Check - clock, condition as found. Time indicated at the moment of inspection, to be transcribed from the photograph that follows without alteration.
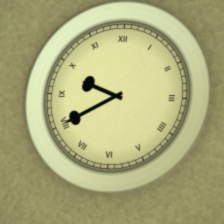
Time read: 9:40
